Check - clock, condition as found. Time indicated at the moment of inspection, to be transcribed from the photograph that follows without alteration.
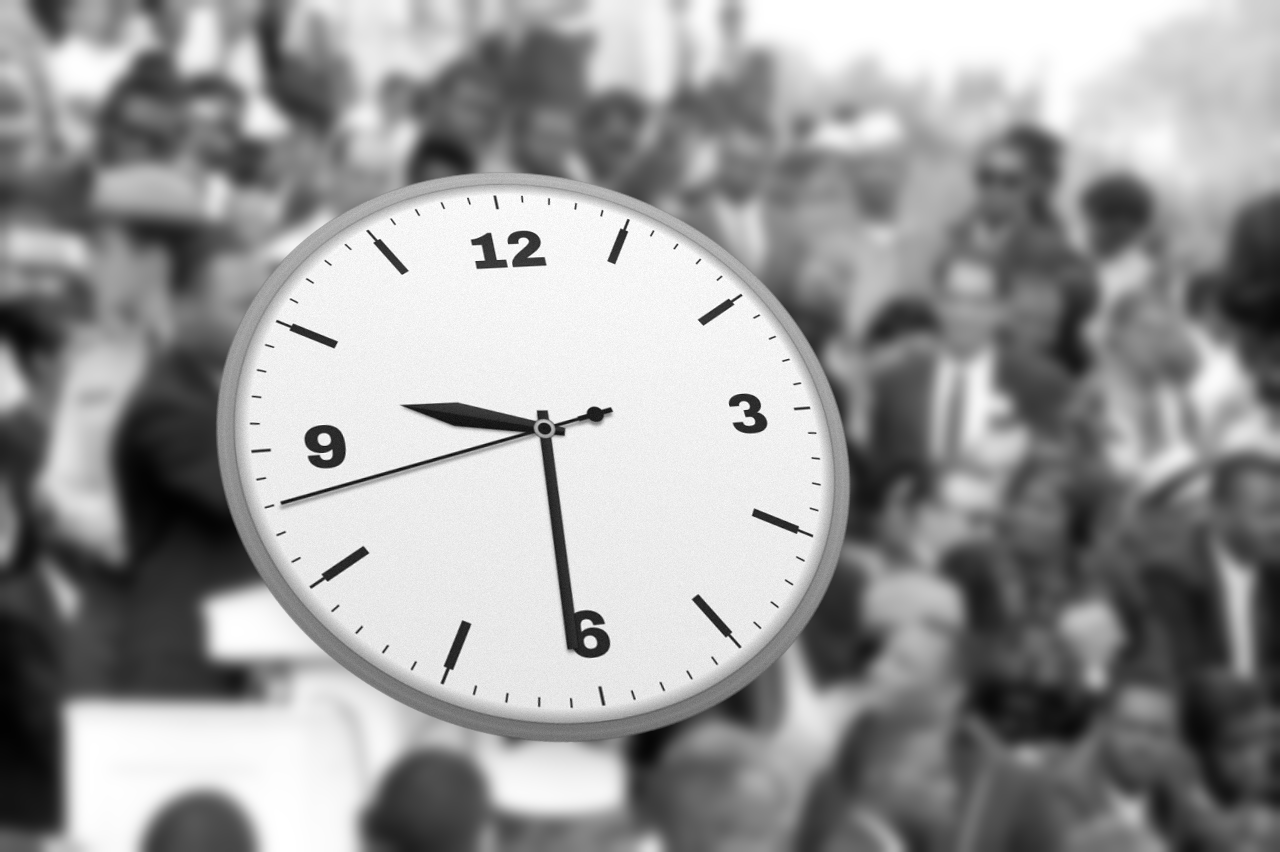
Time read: 9:30:43
